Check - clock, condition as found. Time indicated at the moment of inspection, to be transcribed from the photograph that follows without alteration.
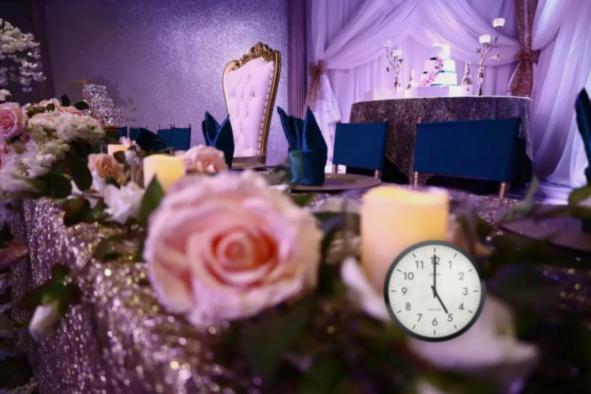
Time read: 5:00
